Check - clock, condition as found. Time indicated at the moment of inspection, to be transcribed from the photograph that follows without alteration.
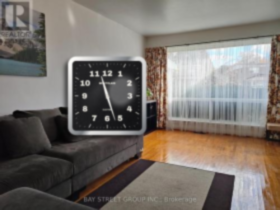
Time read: 11:27
